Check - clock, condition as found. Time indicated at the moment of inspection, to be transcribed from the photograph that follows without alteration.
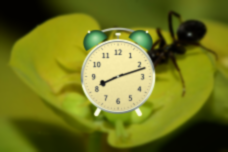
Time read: 8:12
